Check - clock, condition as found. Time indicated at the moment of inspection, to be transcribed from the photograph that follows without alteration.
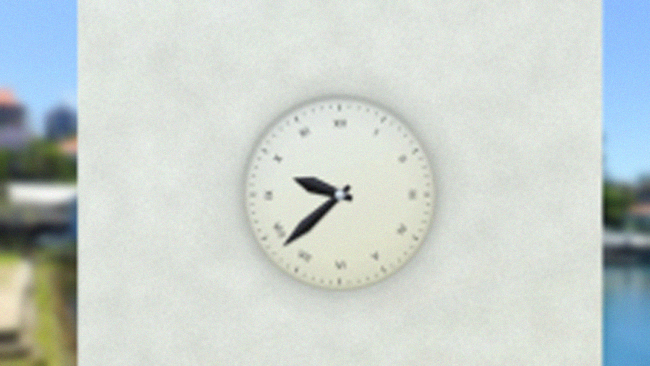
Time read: 9:38
